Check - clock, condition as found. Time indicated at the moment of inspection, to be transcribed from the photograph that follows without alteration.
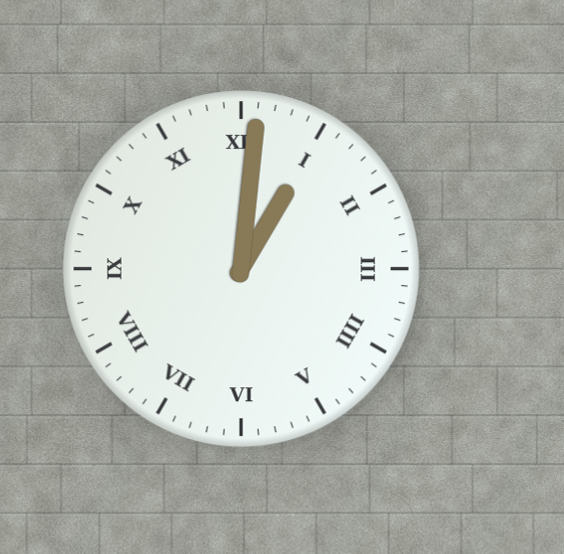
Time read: 1:01
